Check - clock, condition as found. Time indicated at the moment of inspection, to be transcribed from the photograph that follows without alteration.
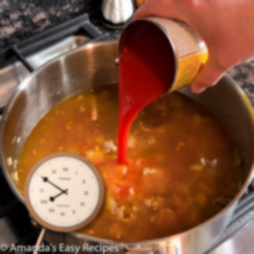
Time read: 7:50
